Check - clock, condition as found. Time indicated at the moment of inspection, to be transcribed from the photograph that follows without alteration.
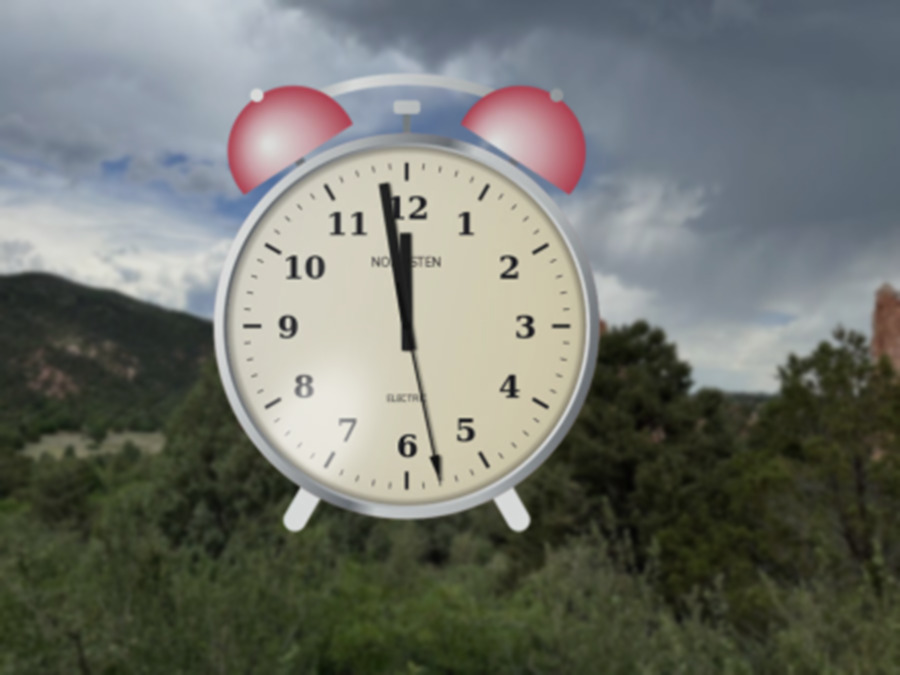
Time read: 11:58:28
